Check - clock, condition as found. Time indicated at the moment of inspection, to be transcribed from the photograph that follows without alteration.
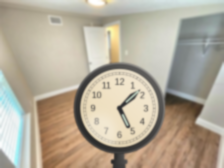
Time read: 5:08
